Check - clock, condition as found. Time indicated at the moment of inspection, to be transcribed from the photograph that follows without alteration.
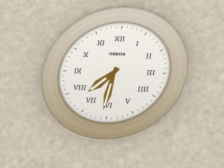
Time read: 7:31
